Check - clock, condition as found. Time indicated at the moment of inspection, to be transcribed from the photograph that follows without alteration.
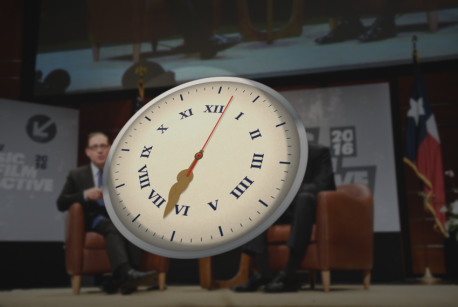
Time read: 6:32:02
